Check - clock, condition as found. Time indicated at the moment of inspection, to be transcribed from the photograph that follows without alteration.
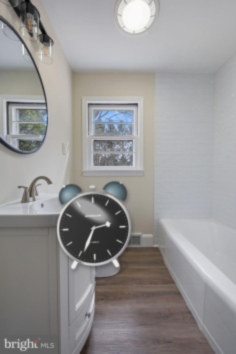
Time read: 2:34
